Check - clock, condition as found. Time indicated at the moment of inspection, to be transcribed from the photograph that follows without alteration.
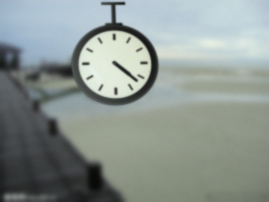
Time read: 4:22
